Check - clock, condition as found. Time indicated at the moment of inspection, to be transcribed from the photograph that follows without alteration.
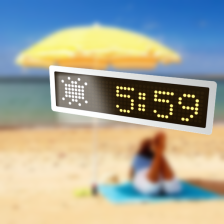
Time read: 5:59
